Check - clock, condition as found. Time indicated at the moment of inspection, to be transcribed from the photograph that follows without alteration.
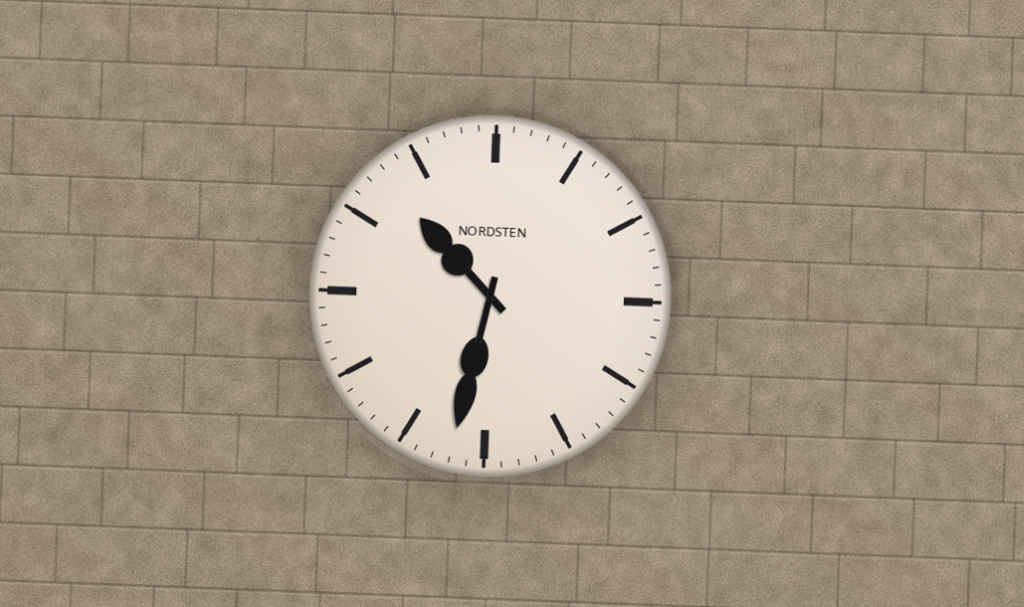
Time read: 10:32
